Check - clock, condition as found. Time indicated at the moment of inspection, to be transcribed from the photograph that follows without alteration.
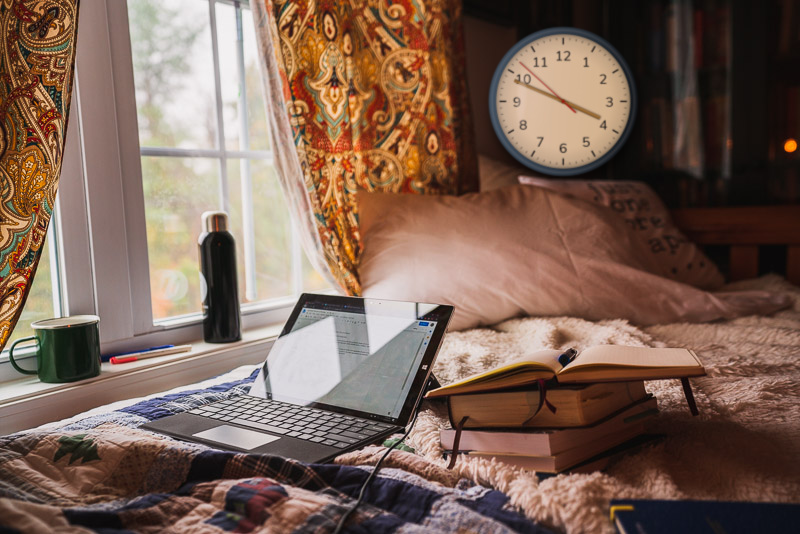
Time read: 3:48:52
